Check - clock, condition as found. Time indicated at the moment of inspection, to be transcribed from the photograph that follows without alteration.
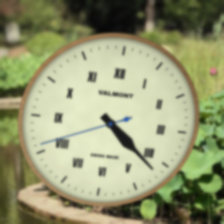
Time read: 4:21:41
